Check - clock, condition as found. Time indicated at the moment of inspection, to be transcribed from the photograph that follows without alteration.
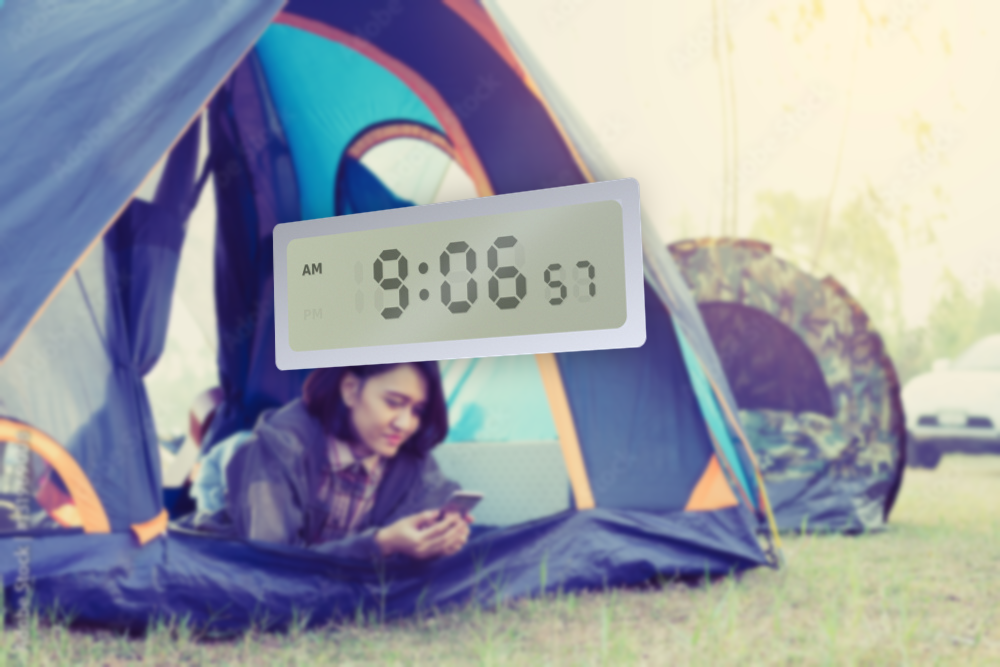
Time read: 9:06:57
